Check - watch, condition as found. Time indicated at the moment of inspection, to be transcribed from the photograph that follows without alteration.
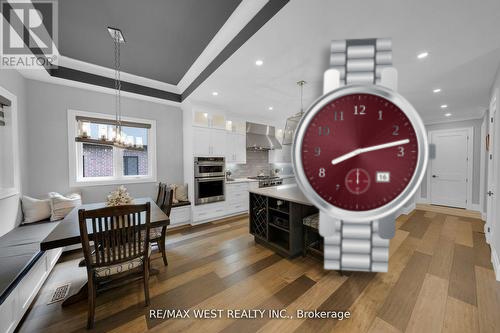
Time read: 8:13
